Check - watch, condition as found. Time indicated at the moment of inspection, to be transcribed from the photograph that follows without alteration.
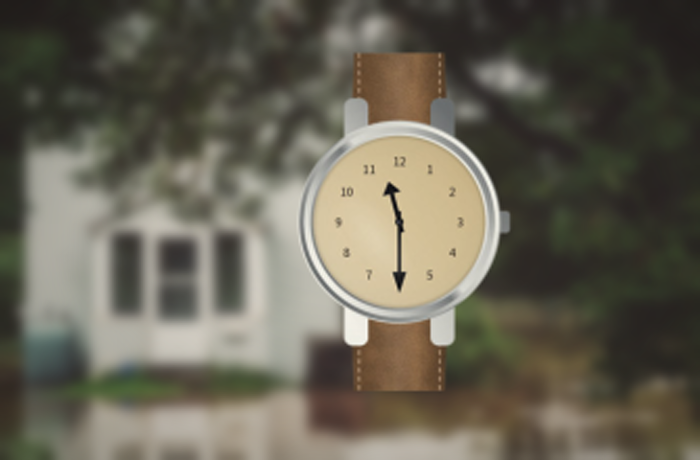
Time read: 11:30
